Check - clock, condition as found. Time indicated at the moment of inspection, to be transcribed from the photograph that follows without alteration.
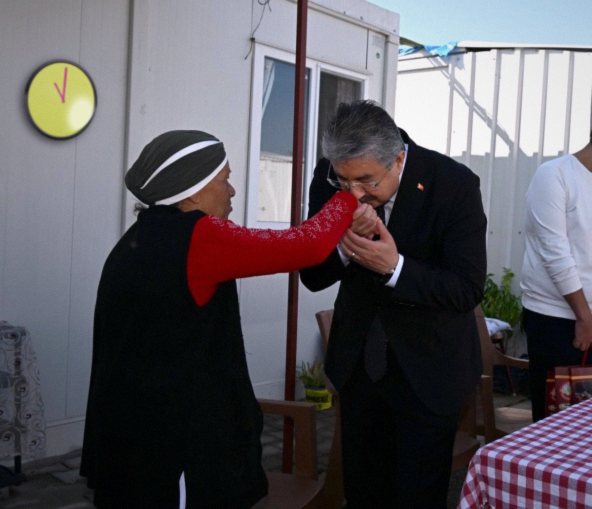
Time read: 11:01
